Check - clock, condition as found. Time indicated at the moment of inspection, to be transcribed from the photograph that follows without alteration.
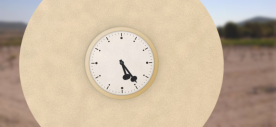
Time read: 5:24
